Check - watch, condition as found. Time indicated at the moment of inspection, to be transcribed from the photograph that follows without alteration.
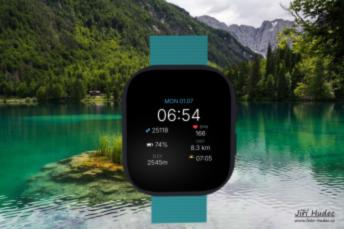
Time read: 6:54
